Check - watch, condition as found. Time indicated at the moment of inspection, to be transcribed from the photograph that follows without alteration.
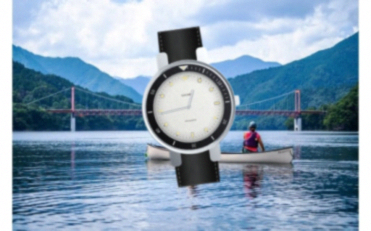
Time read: 12:44
